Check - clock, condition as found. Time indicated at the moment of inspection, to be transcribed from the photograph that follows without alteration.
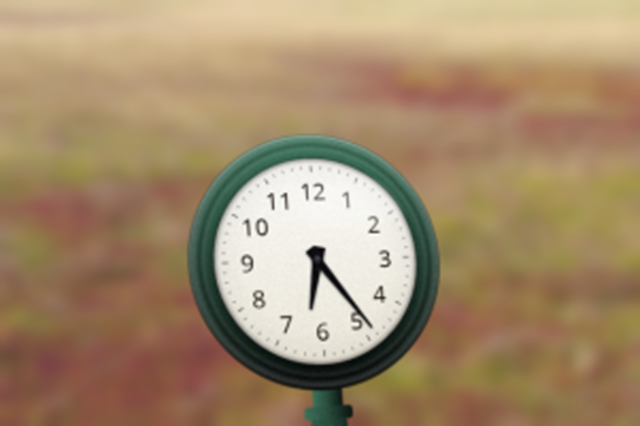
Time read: 6:24
